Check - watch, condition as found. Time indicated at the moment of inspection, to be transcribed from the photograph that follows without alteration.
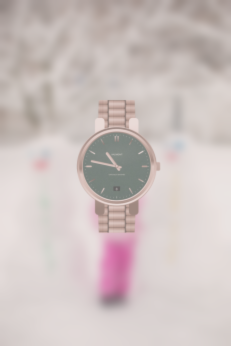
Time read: 10:47
